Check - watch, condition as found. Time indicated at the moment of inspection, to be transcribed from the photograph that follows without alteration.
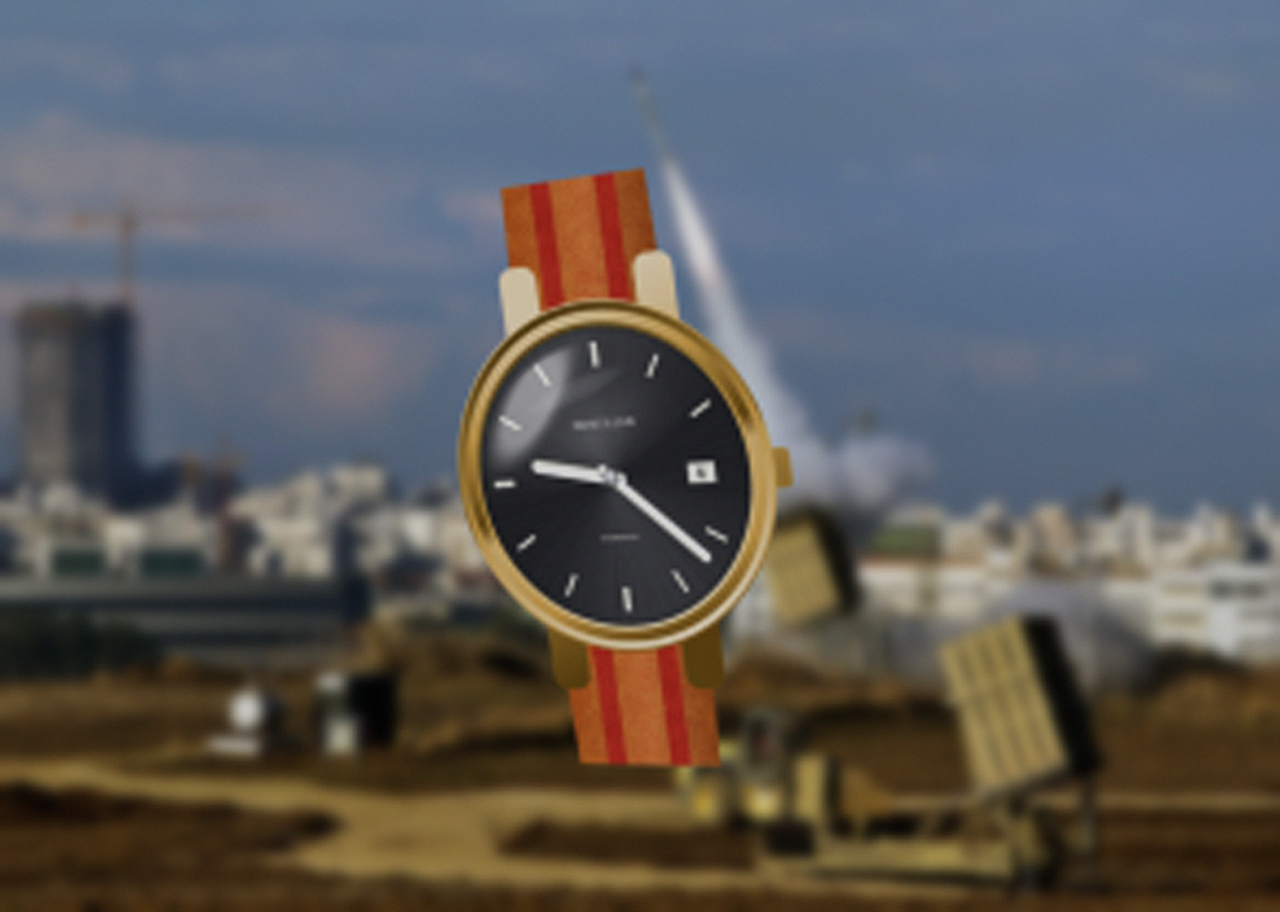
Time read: 9:22
